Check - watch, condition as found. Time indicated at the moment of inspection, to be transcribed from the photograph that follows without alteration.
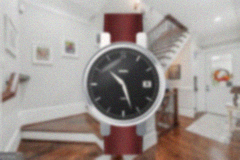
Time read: 10:27
